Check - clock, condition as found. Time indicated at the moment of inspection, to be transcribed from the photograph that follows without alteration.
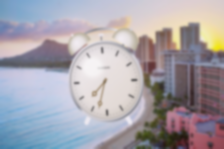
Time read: 7:33
